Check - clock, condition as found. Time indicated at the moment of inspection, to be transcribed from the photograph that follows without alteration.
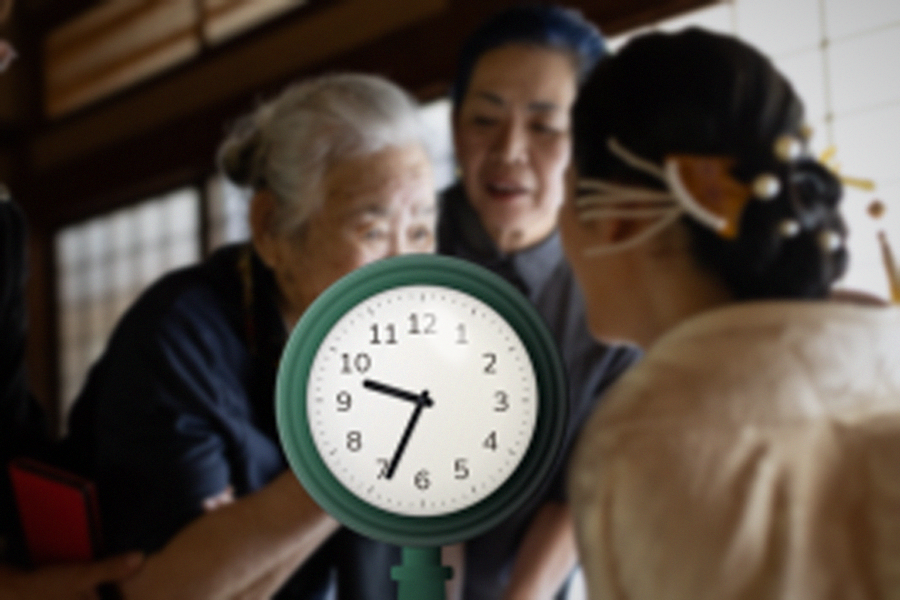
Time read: 9:34
